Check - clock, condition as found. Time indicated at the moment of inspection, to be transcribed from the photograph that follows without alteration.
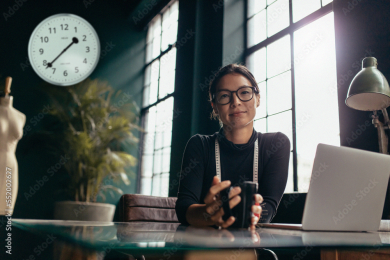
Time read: 1:38
